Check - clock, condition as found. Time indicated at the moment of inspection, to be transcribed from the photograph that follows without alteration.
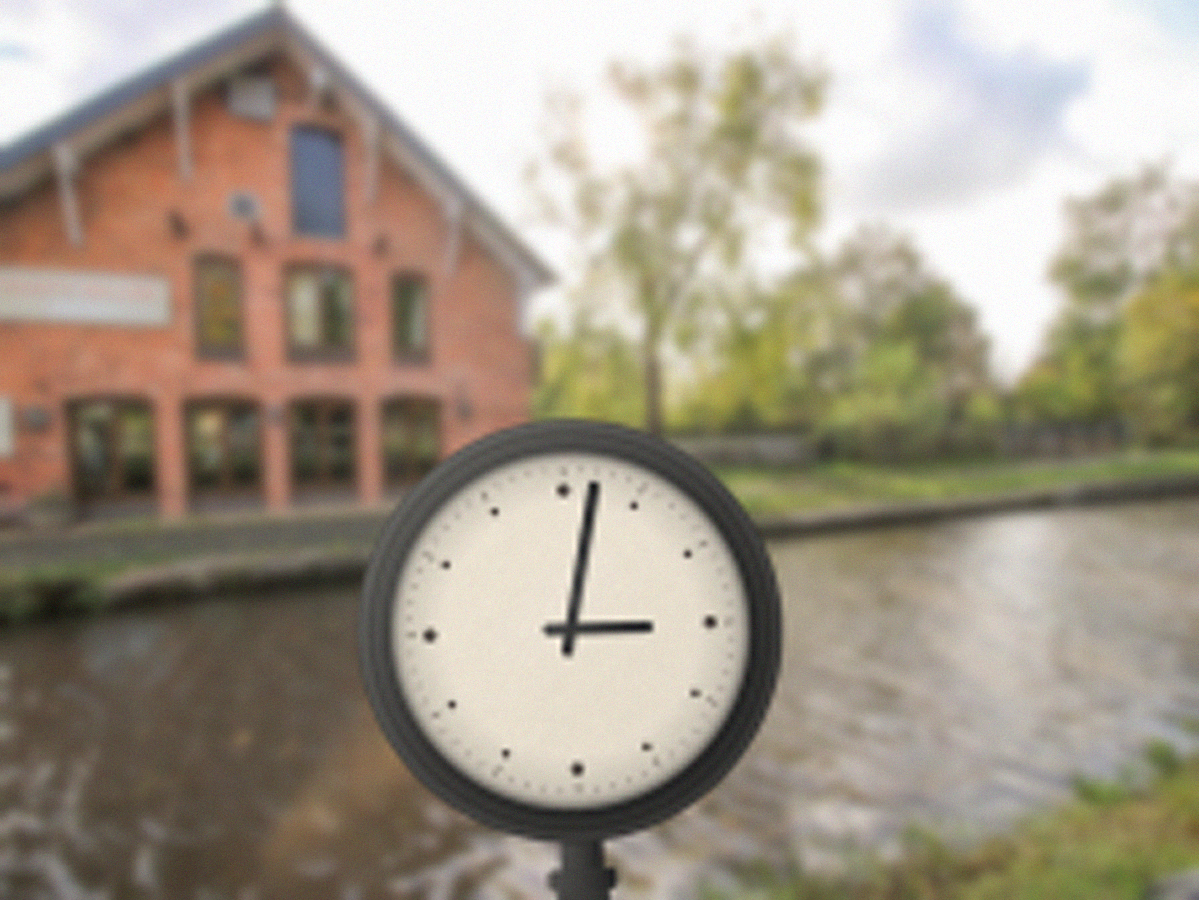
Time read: 3:02
